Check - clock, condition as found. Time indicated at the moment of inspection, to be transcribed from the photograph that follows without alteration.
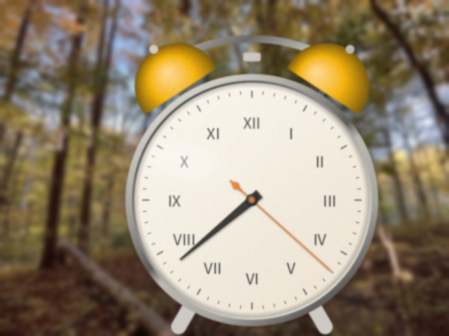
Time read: 7:38:22
